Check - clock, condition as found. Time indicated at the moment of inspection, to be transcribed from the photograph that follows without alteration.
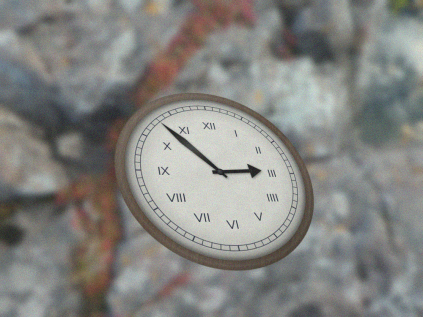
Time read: 2:53
